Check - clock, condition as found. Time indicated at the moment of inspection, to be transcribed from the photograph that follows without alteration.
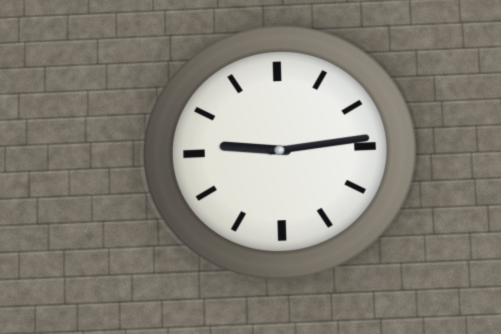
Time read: 9:14
